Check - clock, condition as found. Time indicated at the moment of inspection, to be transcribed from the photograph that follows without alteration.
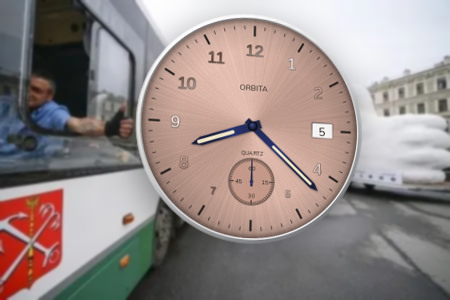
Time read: 8:22
